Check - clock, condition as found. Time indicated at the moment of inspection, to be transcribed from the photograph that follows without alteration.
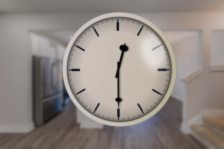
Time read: 12:30
